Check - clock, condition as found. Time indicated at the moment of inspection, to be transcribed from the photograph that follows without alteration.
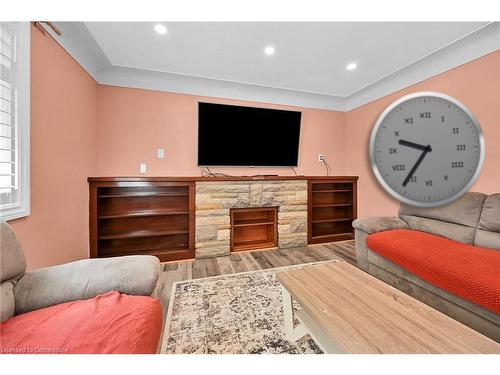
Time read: 9:36
